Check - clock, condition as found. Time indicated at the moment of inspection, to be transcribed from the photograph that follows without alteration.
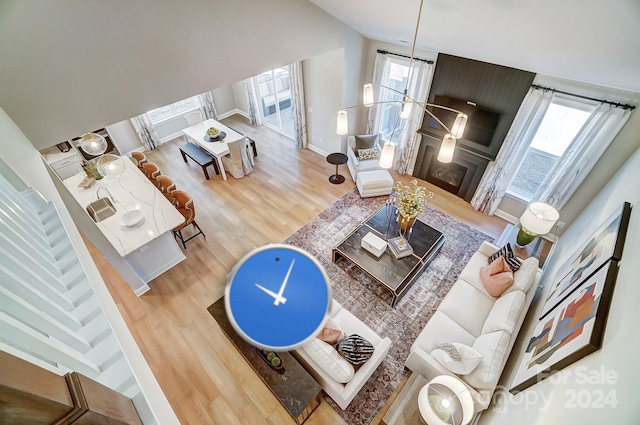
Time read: 10:04
